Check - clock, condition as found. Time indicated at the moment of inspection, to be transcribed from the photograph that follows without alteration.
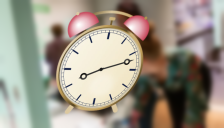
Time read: 8:12
